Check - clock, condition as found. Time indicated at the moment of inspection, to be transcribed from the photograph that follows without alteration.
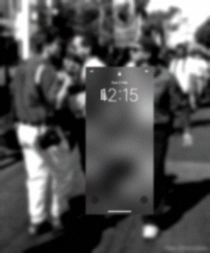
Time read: 12:15
